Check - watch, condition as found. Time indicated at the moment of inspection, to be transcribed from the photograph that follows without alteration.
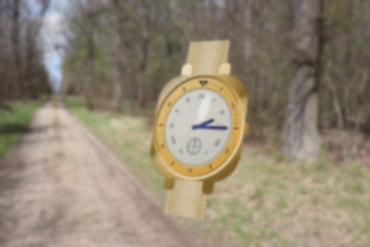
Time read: 2:15
